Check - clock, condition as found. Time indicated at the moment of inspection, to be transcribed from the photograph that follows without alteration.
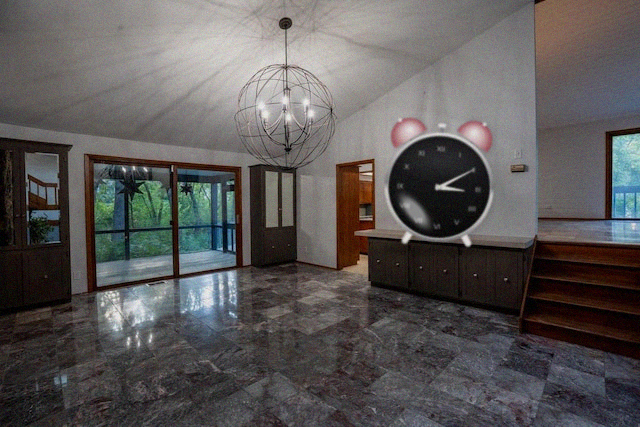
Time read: 3:10
